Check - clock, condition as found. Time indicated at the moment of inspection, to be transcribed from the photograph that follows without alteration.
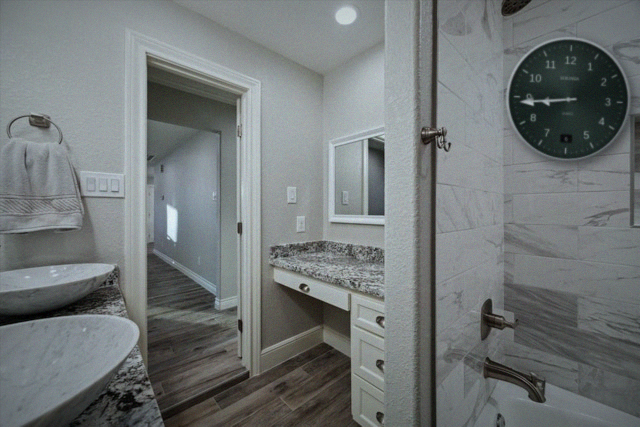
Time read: 8:44
